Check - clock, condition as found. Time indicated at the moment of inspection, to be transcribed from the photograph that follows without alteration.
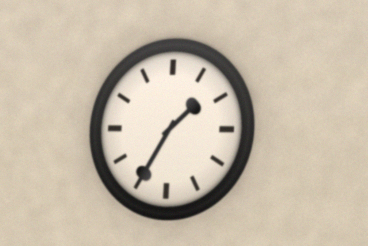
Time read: 1:35
